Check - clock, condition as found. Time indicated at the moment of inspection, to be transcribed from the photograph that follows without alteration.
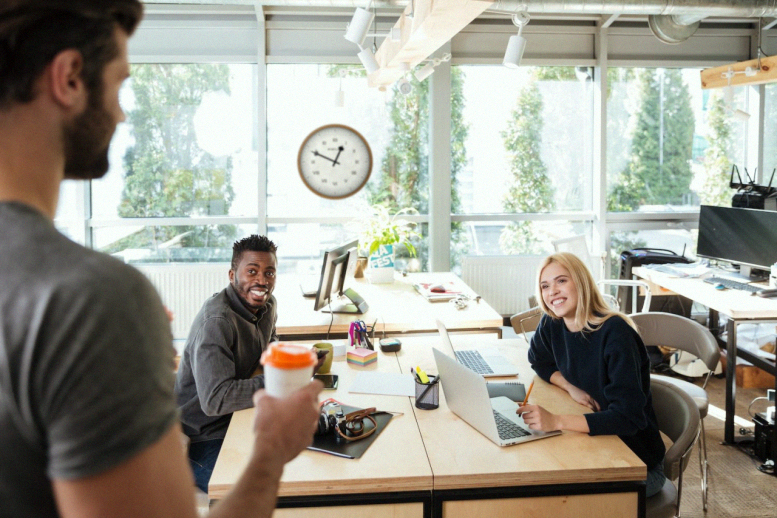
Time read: 12:49
